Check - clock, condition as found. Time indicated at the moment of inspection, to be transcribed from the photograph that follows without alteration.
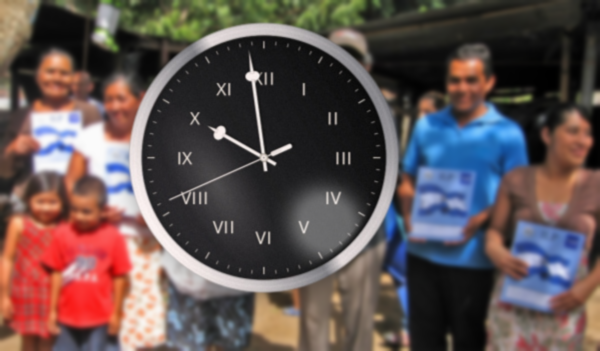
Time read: 9:58:41
